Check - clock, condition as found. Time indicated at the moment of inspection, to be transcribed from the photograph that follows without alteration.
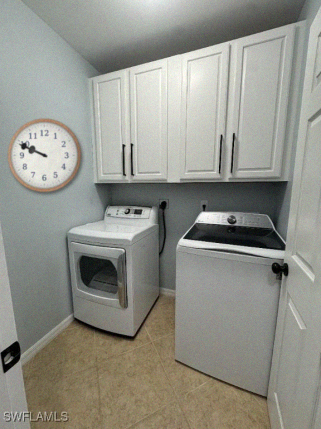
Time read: 9:49
